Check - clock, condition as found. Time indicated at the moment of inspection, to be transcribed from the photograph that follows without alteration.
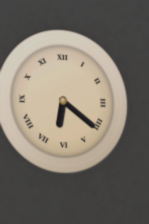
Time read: 6:21
